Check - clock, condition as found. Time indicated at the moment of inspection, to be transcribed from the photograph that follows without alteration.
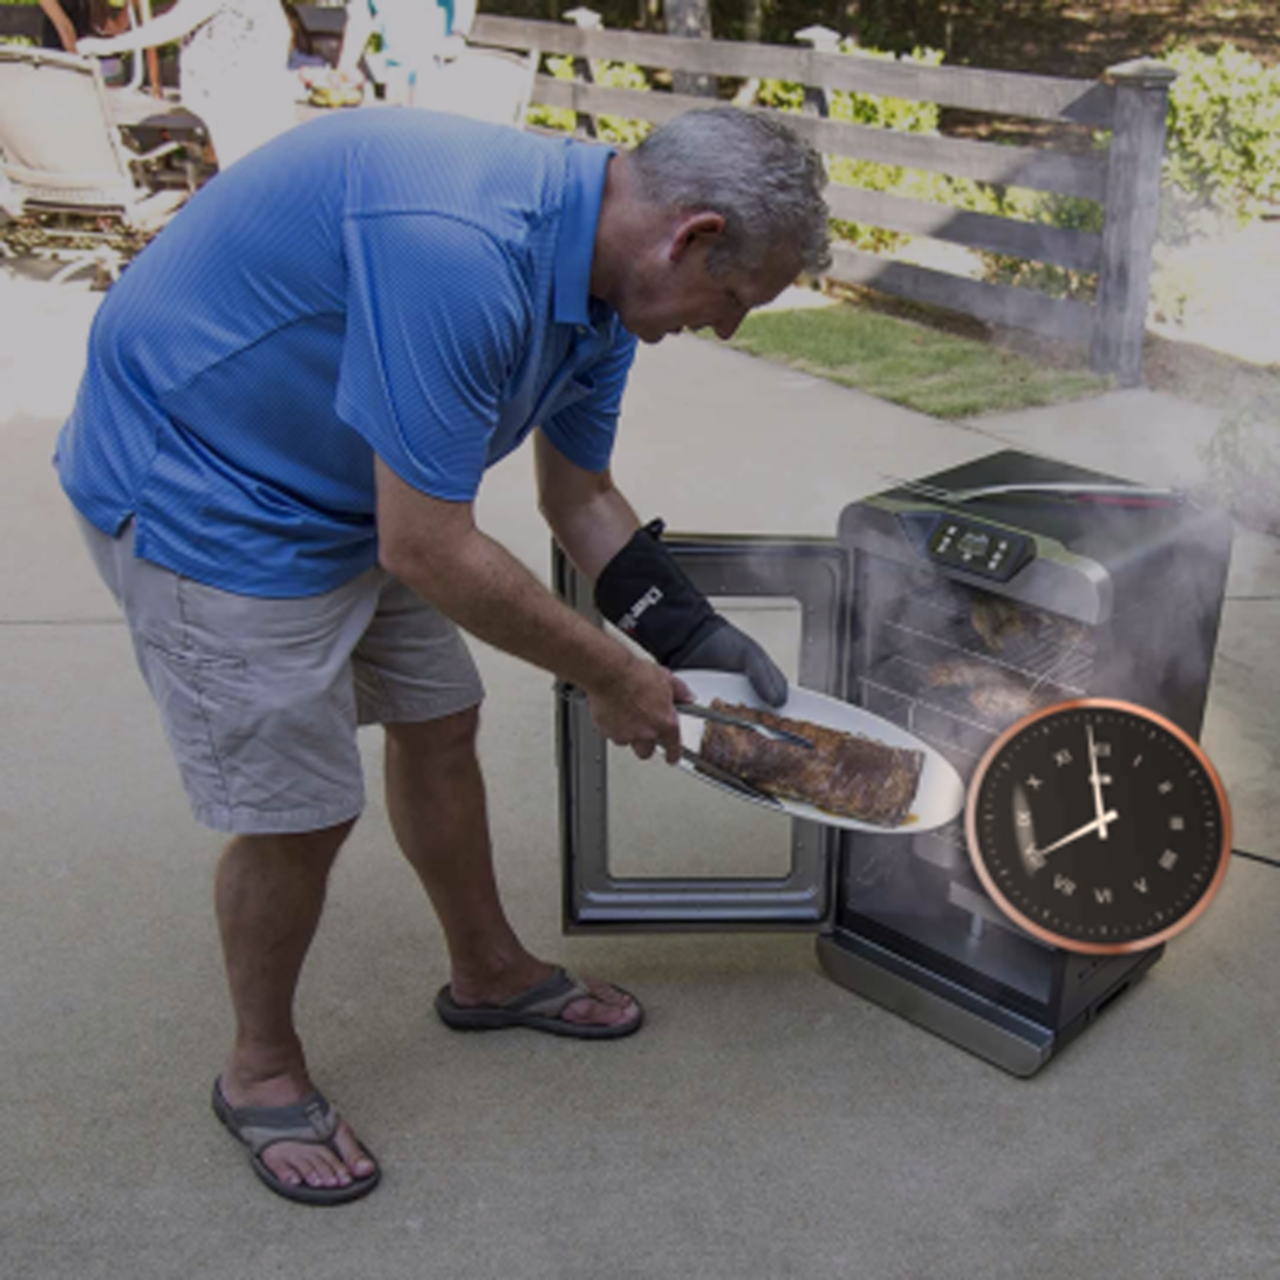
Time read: 7:59
